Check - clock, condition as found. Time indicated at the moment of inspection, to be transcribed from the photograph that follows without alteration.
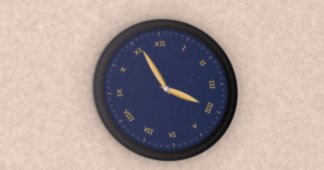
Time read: 3:56
